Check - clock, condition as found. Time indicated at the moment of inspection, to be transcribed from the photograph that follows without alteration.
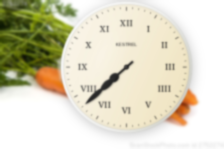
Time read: 7:38
